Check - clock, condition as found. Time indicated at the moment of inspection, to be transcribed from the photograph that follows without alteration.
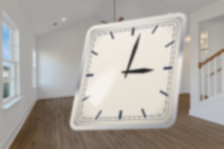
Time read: 3:02
